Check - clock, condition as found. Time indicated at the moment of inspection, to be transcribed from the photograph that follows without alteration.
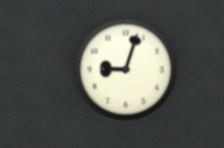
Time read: 9:03
